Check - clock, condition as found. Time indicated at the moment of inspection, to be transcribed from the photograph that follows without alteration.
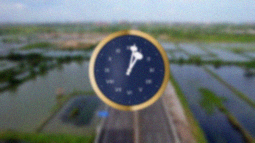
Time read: 1:02
